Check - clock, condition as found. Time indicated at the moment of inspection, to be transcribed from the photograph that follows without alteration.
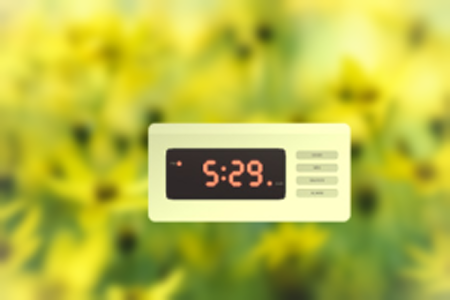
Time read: 5:29
